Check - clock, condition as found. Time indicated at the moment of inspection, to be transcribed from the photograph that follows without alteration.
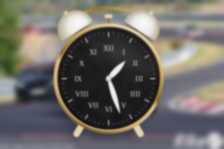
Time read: 1:27
